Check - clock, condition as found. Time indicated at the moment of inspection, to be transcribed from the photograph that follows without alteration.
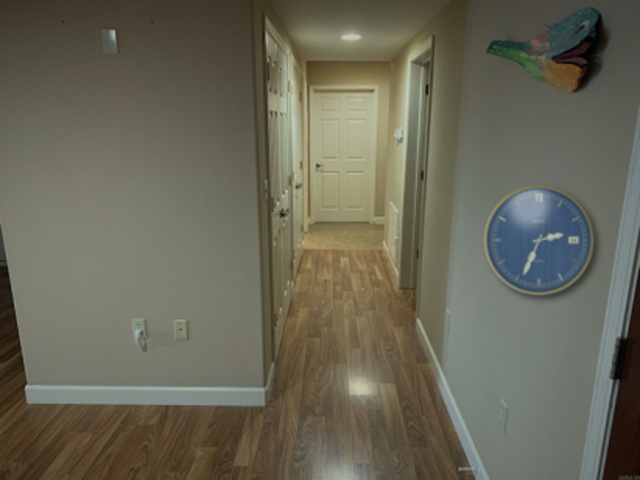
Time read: 2:34
